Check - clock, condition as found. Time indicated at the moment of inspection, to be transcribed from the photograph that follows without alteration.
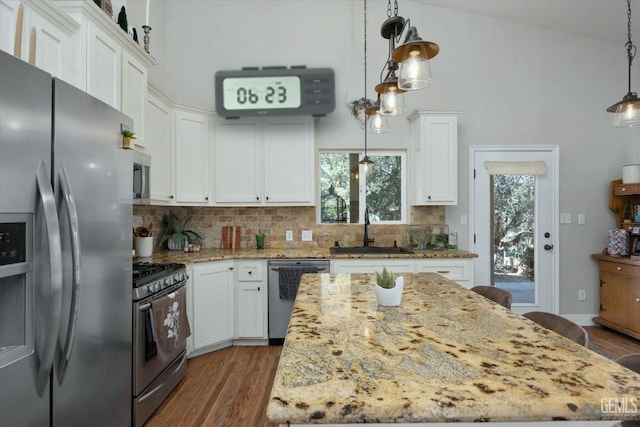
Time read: 6:23
